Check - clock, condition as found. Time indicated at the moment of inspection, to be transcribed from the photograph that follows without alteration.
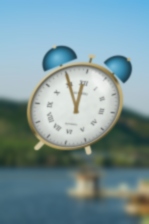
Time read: 11:55
